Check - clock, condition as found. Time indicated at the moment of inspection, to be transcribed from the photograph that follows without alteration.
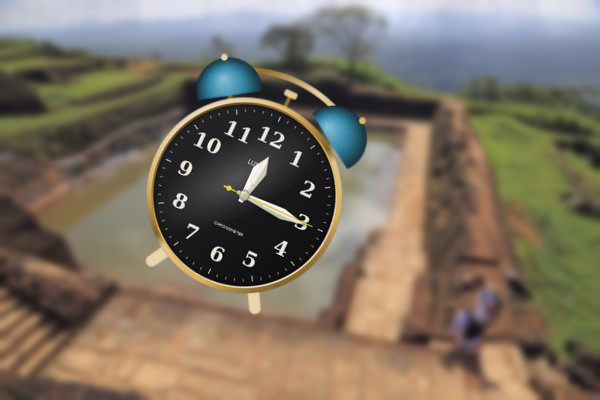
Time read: 12:15:15
